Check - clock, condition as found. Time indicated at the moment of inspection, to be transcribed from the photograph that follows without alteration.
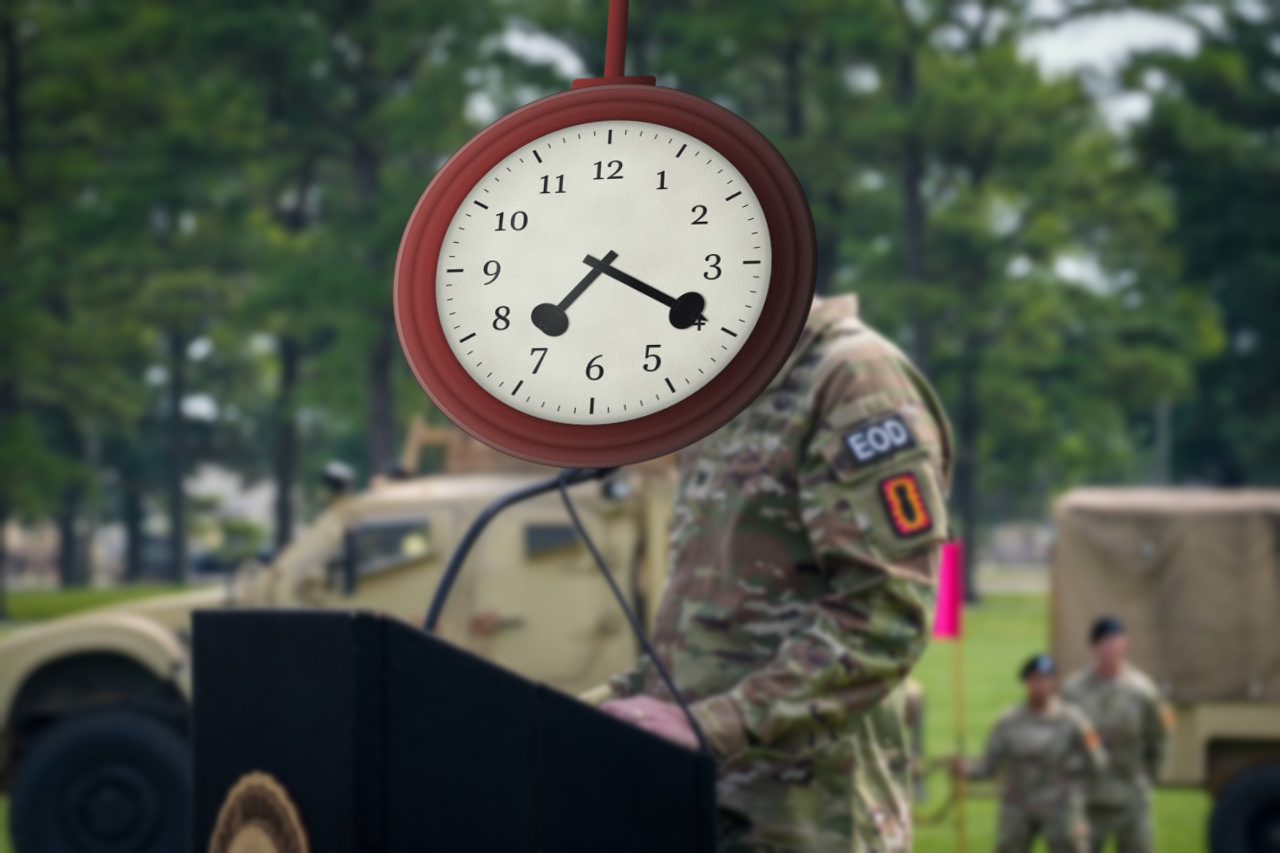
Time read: 7:20
